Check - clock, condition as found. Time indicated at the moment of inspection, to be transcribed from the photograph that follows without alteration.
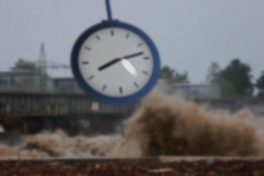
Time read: 8:13
